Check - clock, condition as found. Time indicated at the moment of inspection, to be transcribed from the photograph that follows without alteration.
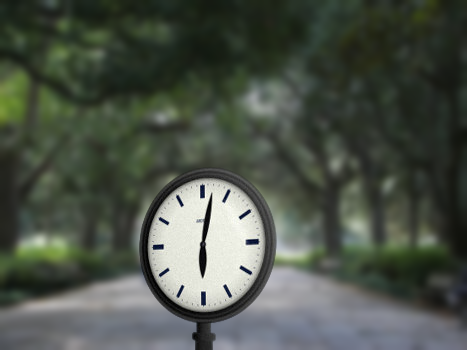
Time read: 6:02
